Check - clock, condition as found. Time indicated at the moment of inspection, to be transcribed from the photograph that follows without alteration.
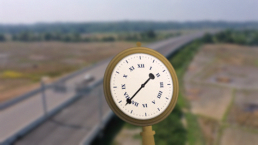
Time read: 1:38
